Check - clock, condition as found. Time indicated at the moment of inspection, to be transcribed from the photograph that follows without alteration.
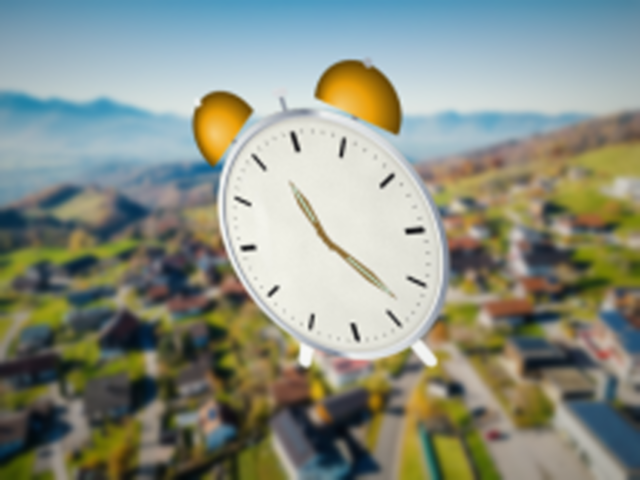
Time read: 11:23
